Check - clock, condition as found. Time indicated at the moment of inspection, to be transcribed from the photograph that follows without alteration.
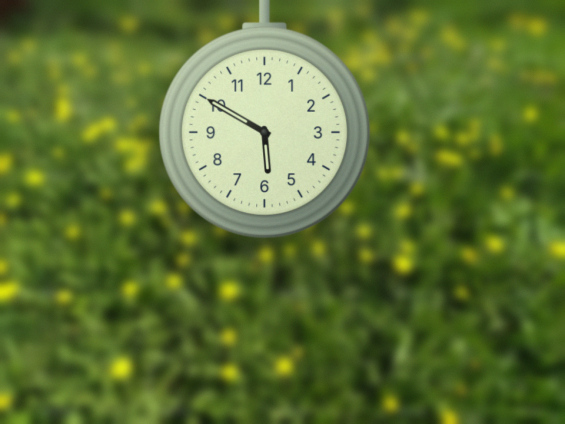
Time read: 5:50
